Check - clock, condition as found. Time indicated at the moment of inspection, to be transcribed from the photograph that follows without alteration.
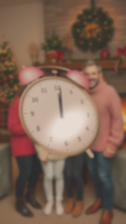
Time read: 12:01
